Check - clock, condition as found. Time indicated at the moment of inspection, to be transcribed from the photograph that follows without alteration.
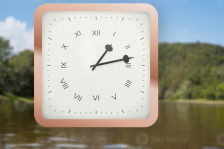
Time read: 1:13
